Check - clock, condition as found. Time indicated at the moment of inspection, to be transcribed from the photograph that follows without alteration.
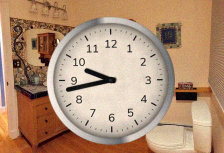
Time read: 9:43
